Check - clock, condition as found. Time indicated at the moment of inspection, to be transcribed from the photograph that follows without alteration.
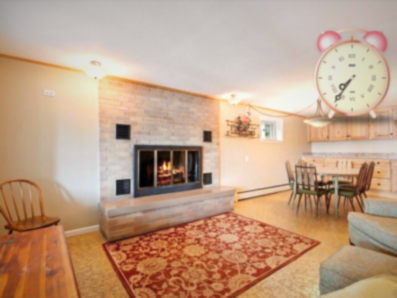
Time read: 7:36
